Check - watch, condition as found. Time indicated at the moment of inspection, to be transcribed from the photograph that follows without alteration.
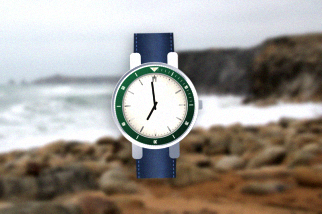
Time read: 6:59
